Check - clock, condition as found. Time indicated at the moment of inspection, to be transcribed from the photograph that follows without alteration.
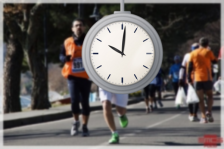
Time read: 10:01
